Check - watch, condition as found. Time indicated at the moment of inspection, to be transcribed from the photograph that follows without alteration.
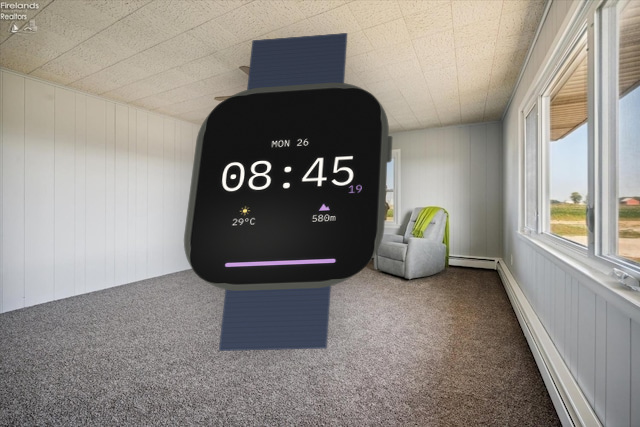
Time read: 8:45:19
